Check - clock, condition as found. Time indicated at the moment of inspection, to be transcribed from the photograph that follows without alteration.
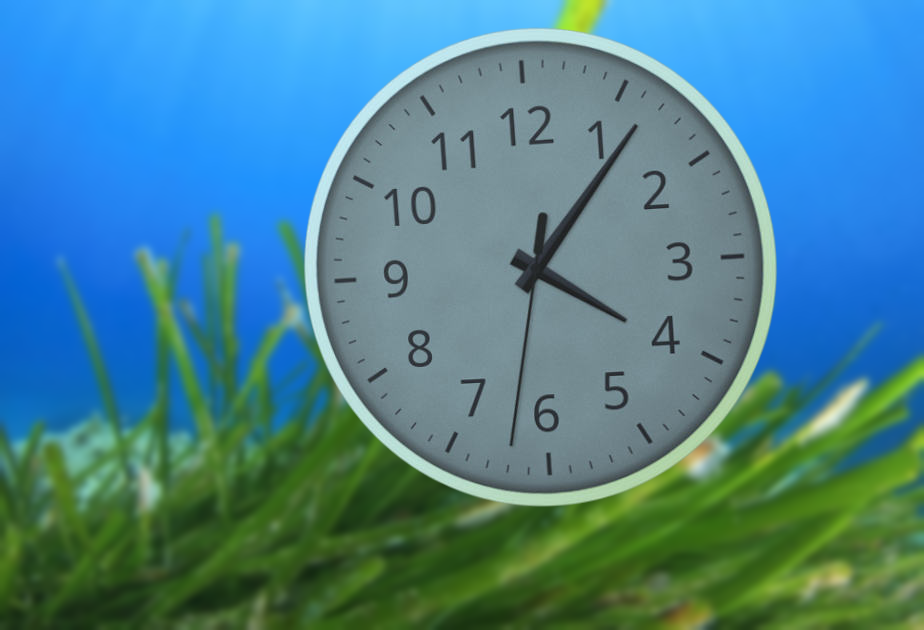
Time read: 4:06:32
